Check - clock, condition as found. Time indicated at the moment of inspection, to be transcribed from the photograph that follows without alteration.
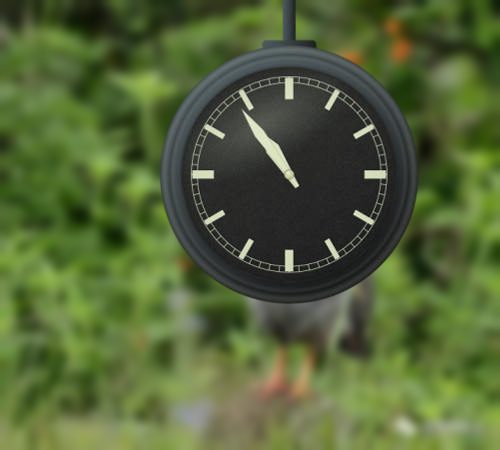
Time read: 10:54
